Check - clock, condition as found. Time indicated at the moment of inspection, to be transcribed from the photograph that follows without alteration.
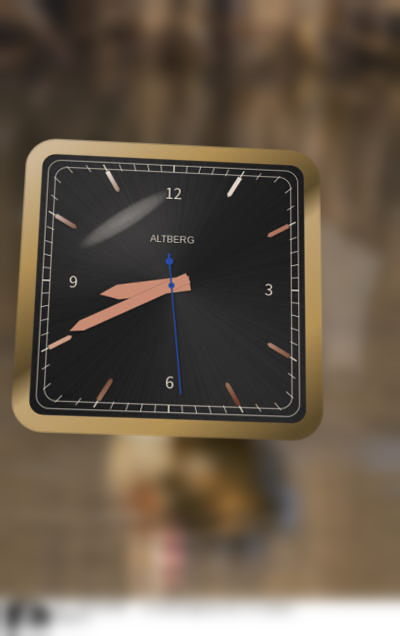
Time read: 8:40:29
